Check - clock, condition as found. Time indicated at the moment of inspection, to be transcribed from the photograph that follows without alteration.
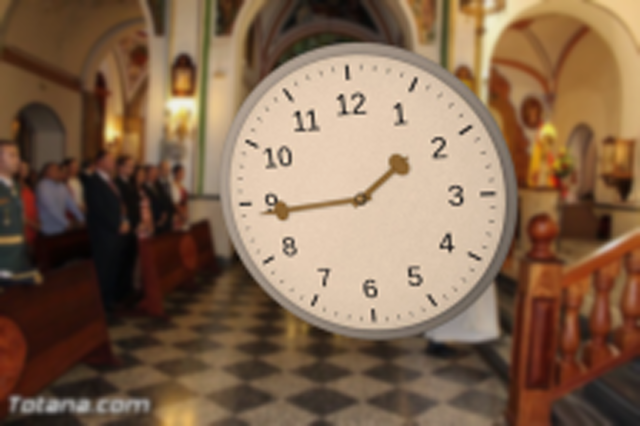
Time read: 1:44
